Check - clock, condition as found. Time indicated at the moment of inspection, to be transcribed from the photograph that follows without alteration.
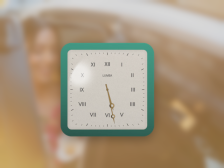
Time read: 5:28
